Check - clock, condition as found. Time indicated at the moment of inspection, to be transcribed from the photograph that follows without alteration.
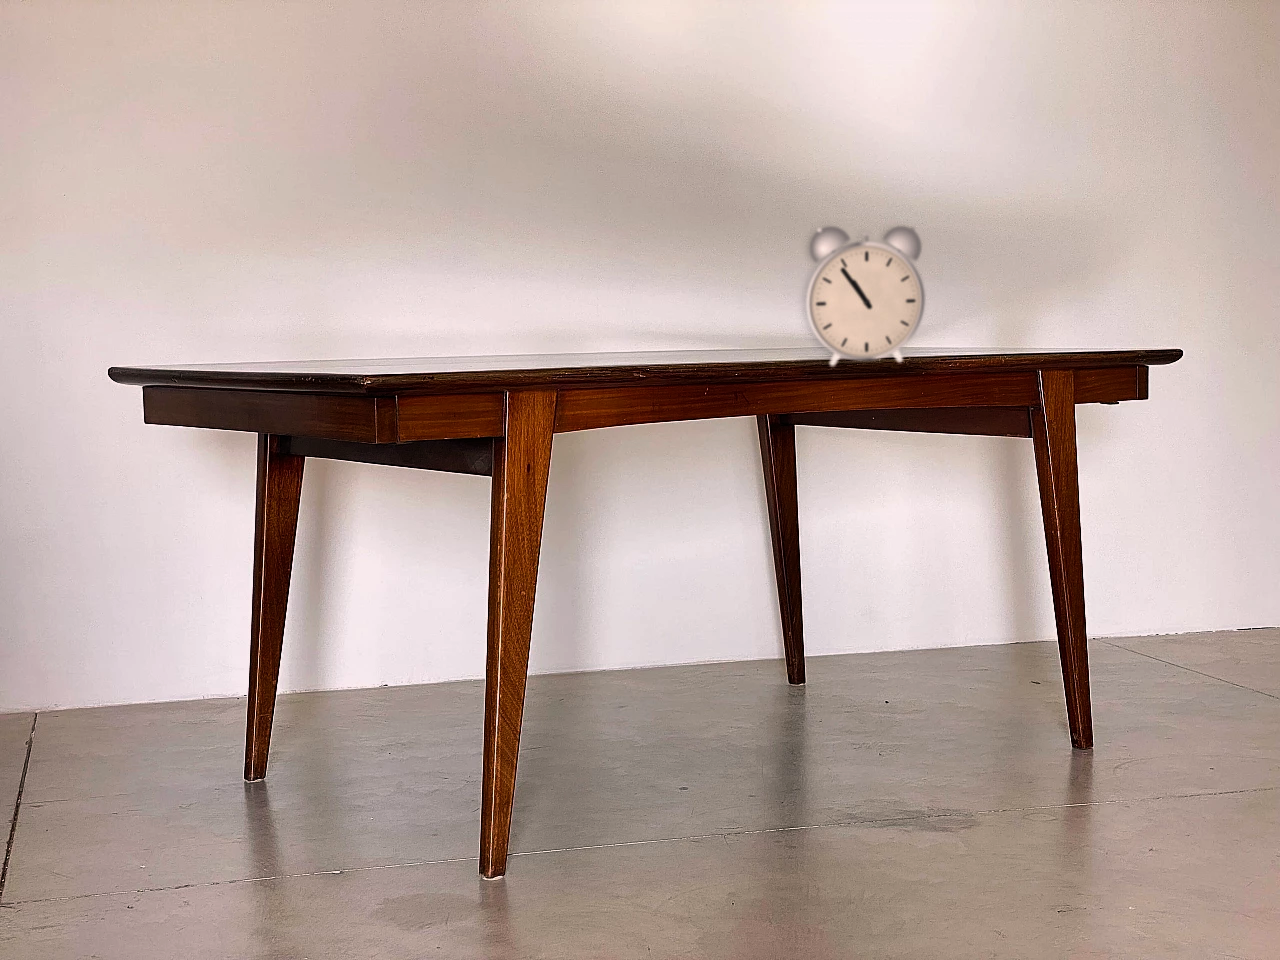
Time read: 10:54
